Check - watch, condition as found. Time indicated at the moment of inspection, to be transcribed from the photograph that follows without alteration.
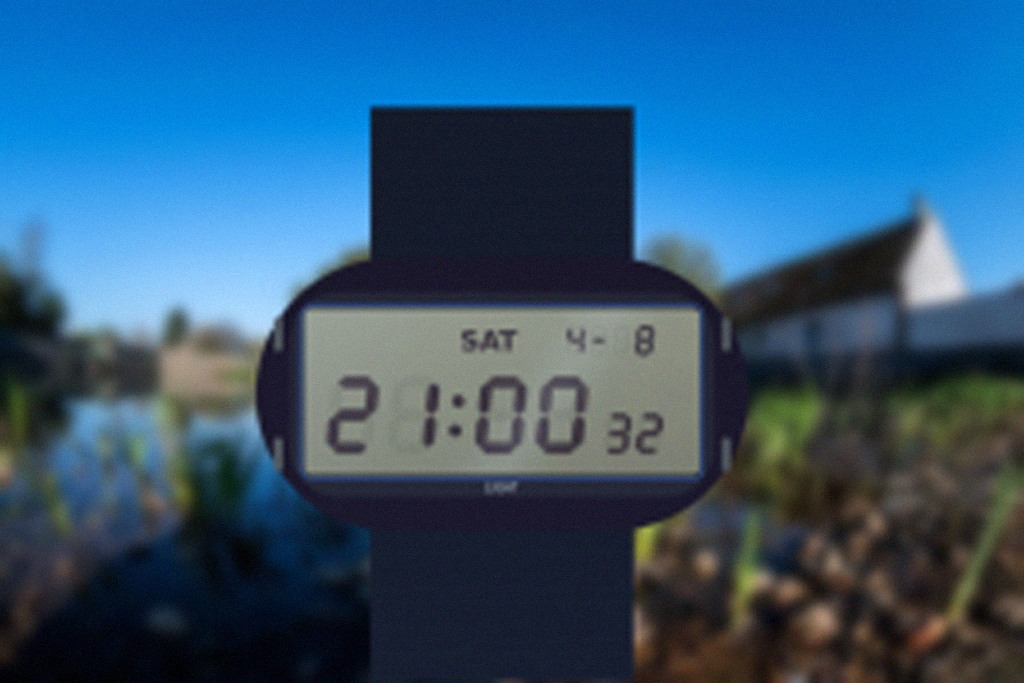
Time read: 21:00:32
